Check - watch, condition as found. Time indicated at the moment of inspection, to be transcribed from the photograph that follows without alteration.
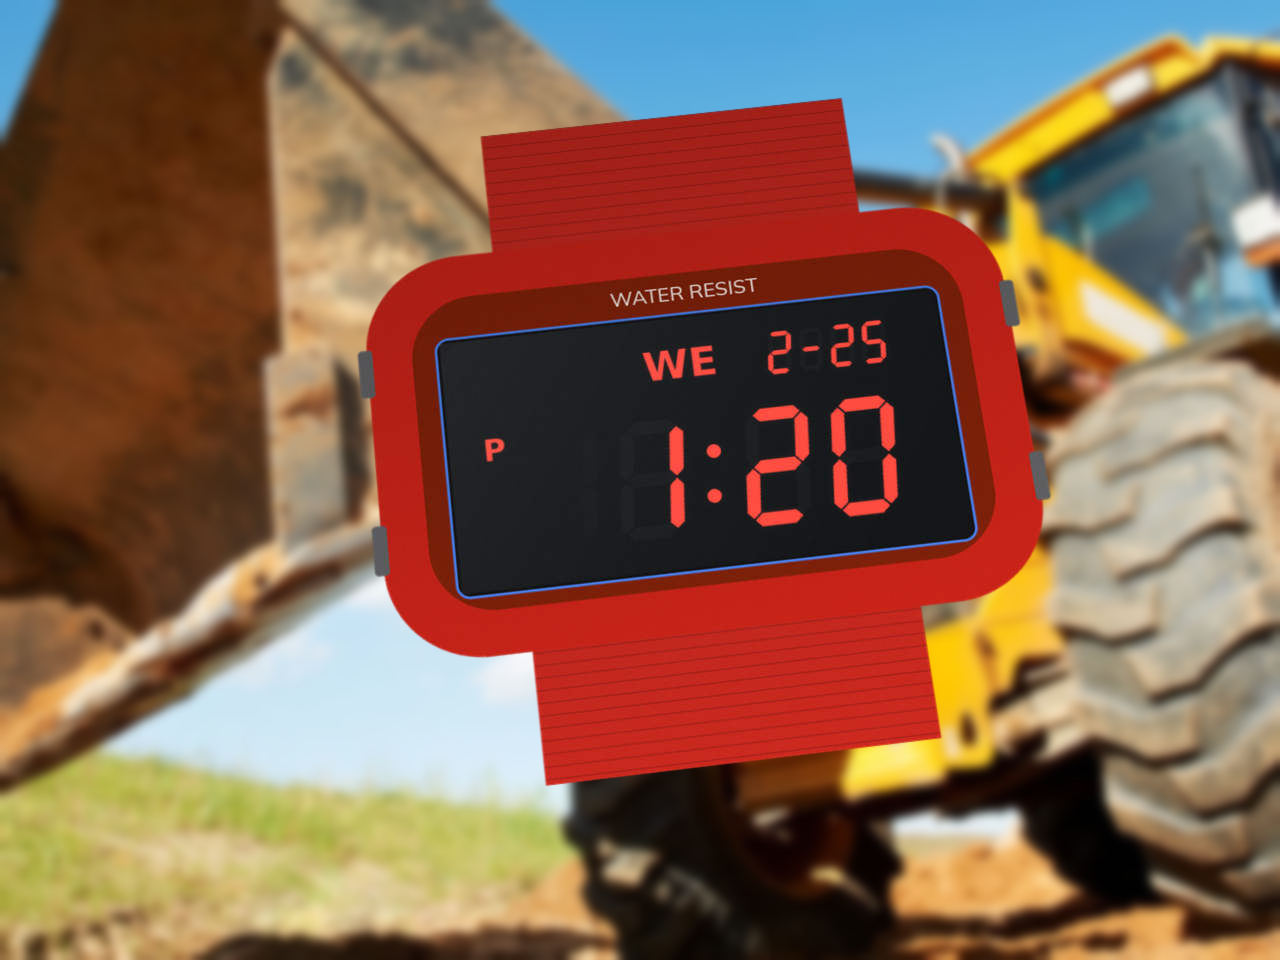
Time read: 1:20
